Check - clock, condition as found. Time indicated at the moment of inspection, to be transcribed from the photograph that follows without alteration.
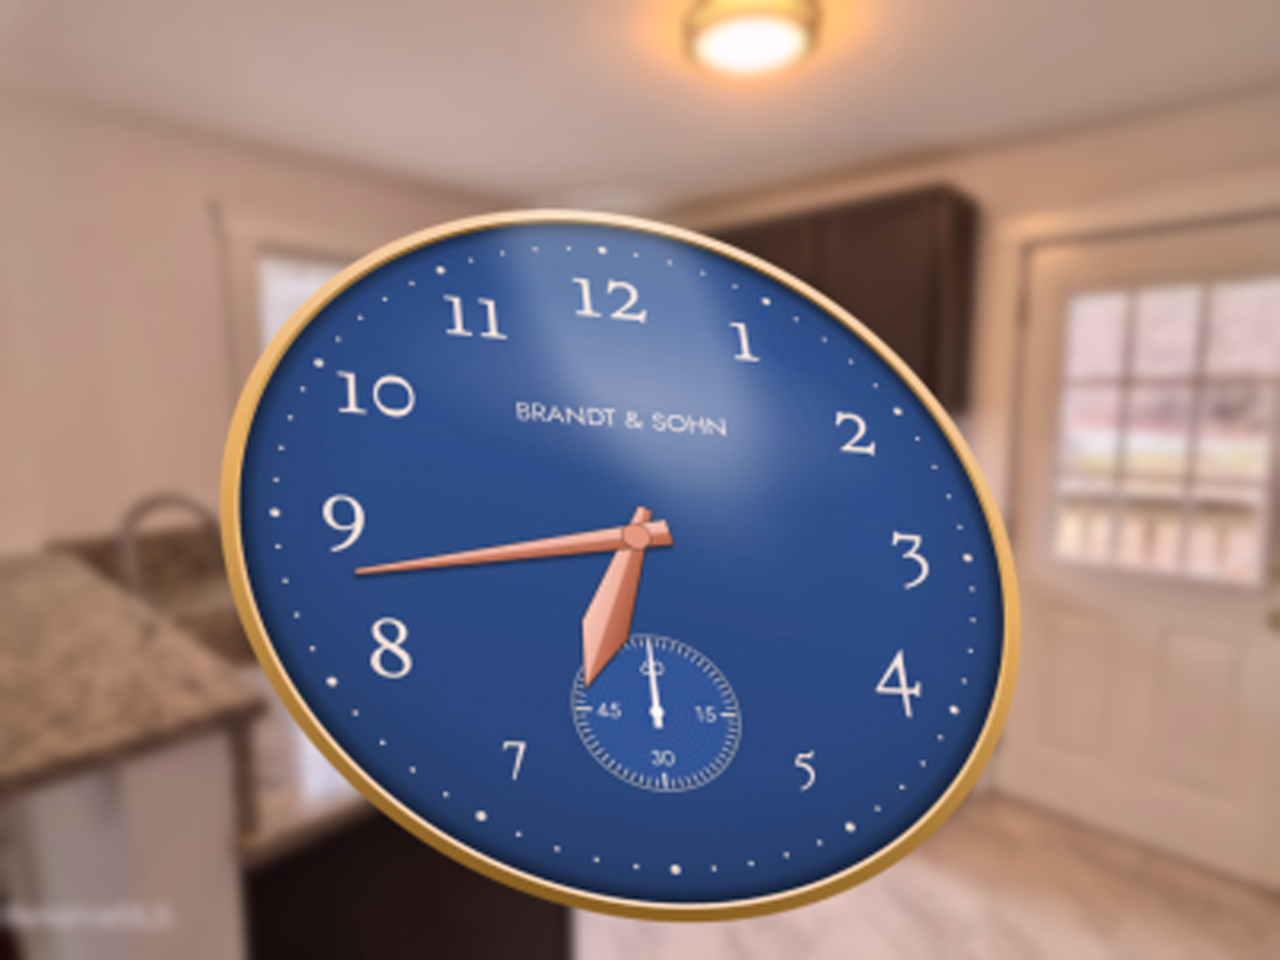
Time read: 6:43
